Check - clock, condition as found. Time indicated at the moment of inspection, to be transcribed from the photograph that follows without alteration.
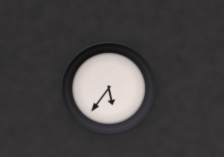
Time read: 5:36
